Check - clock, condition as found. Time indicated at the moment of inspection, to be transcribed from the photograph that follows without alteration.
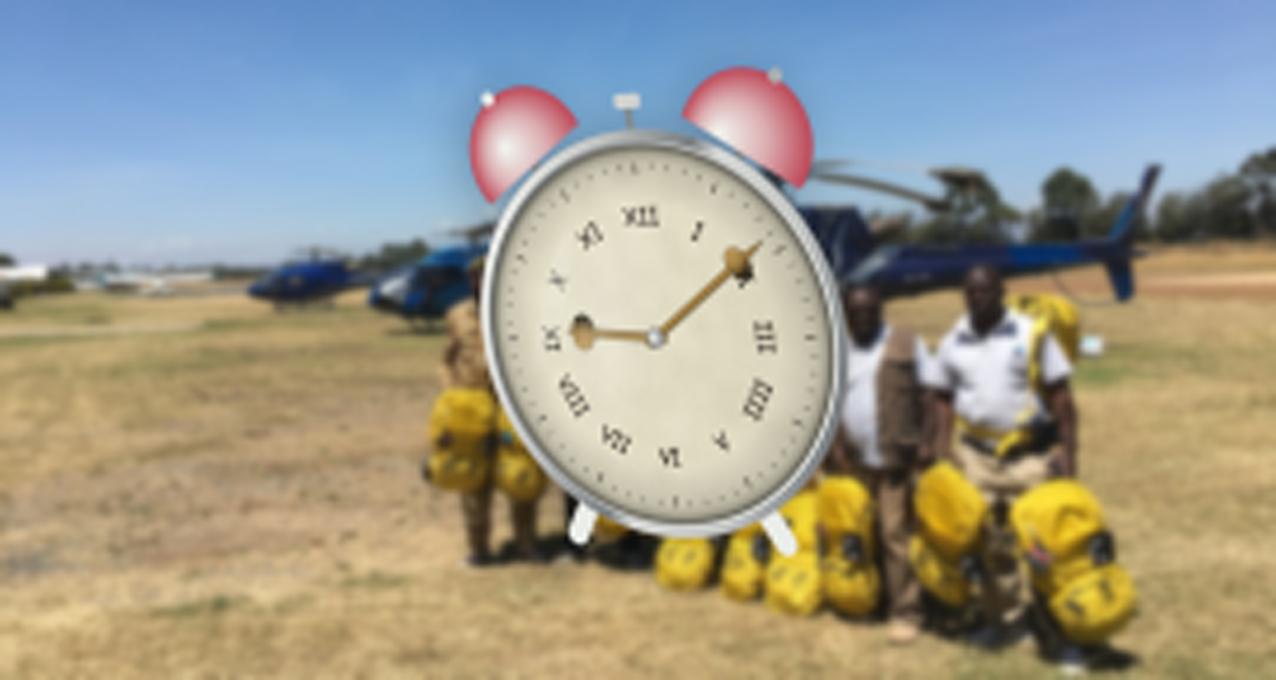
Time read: 9:09
